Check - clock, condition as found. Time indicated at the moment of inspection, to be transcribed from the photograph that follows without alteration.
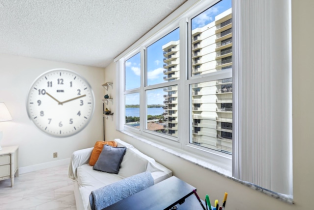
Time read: 10:12
